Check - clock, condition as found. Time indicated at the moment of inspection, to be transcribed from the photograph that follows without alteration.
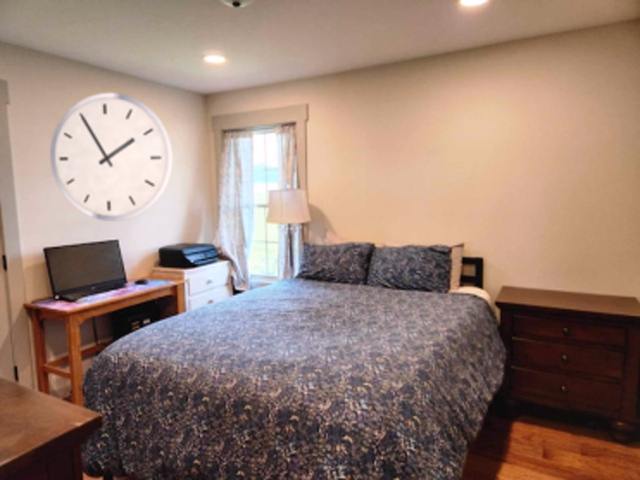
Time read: 1:55
